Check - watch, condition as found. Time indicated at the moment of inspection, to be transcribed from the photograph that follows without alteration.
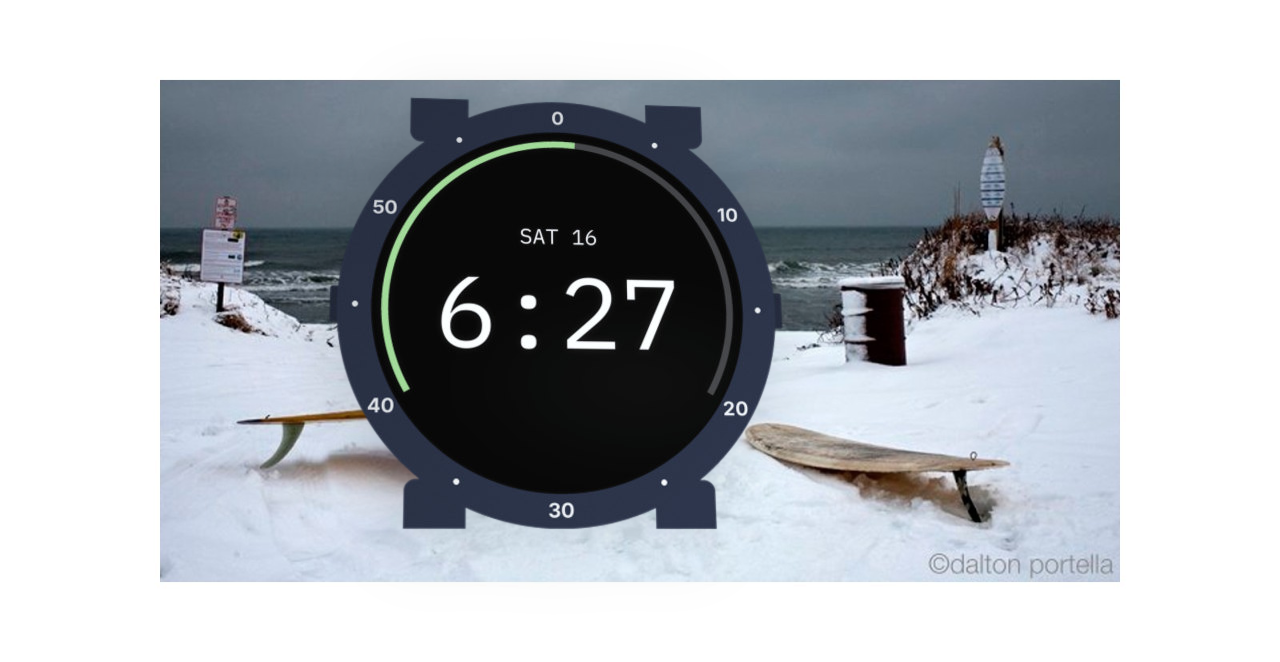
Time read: 6:27
